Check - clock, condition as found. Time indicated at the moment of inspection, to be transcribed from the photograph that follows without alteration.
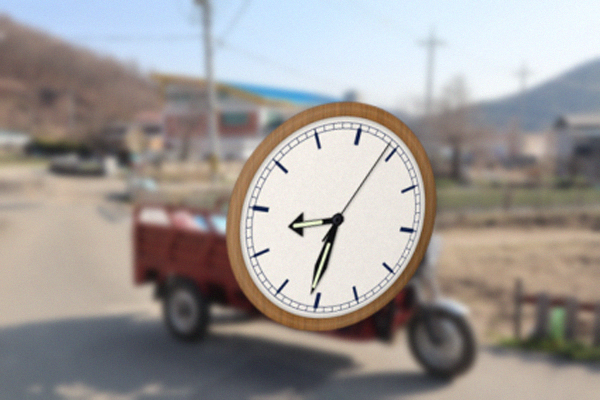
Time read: 8:31:04
